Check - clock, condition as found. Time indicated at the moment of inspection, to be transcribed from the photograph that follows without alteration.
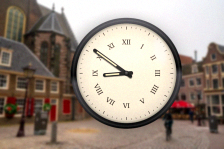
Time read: 8:51
